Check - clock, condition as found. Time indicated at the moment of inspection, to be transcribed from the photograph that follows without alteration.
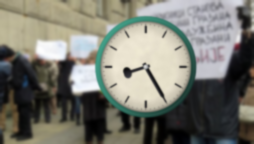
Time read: 8:25
